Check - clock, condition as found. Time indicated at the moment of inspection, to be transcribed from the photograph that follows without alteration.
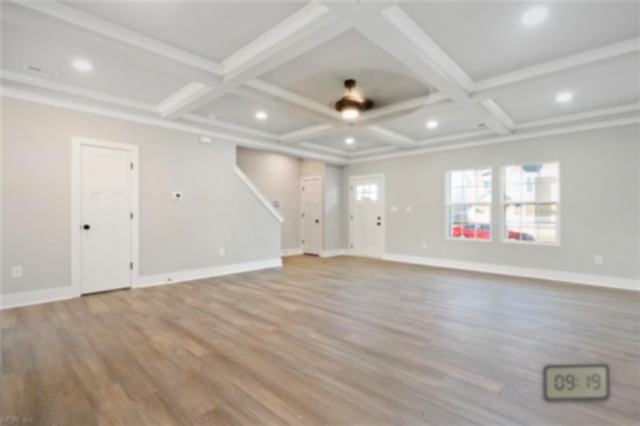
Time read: 9:19
